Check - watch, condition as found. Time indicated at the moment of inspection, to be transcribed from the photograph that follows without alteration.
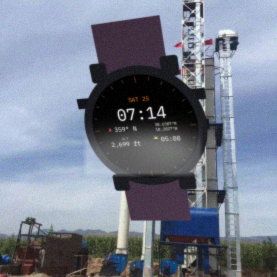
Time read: 7:14
